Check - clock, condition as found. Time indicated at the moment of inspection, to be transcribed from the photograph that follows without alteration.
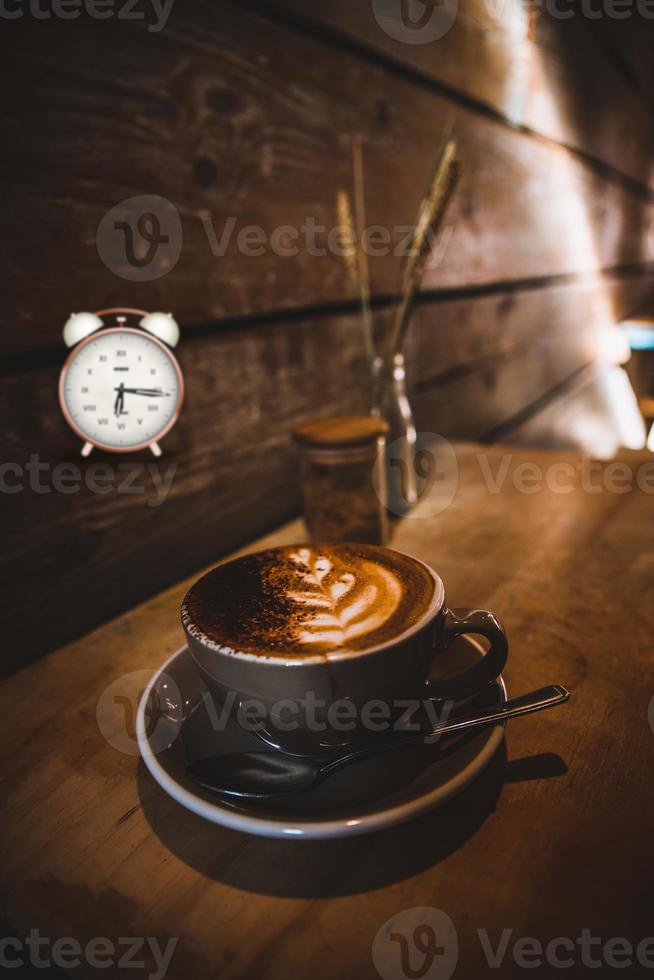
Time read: 6:16
